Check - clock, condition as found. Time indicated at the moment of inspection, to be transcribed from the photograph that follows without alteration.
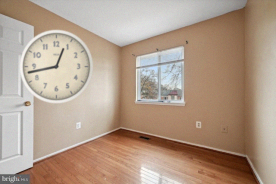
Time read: 12:43
